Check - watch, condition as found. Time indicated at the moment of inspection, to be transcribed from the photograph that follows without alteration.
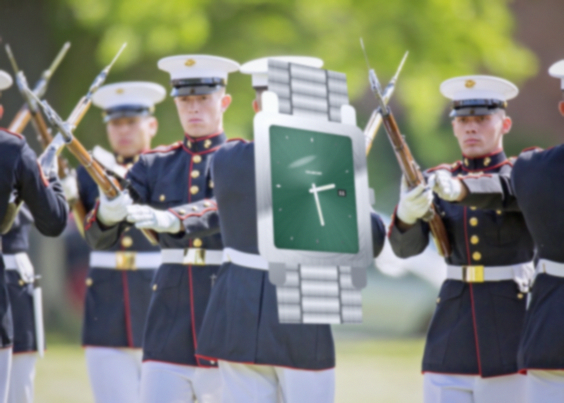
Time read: 2:28
